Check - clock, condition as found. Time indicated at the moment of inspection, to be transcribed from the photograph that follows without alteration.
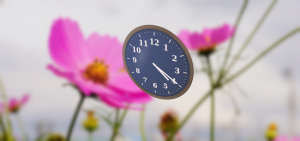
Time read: 4:20
